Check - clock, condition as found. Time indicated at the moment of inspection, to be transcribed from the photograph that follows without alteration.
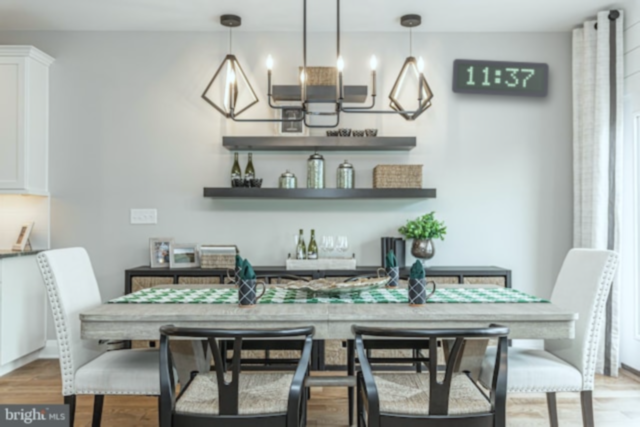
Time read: 11:37
